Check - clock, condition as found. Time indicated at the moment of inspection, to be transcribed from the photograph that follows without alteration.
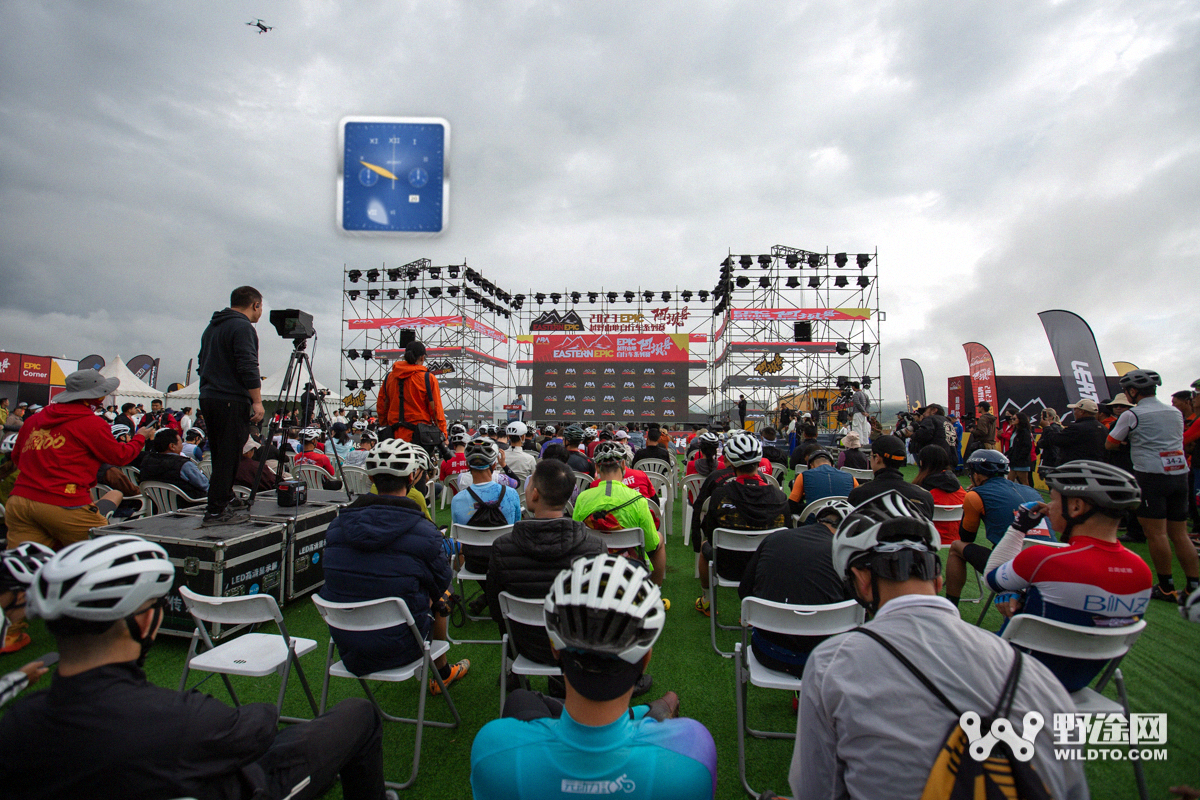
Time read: 9:49
